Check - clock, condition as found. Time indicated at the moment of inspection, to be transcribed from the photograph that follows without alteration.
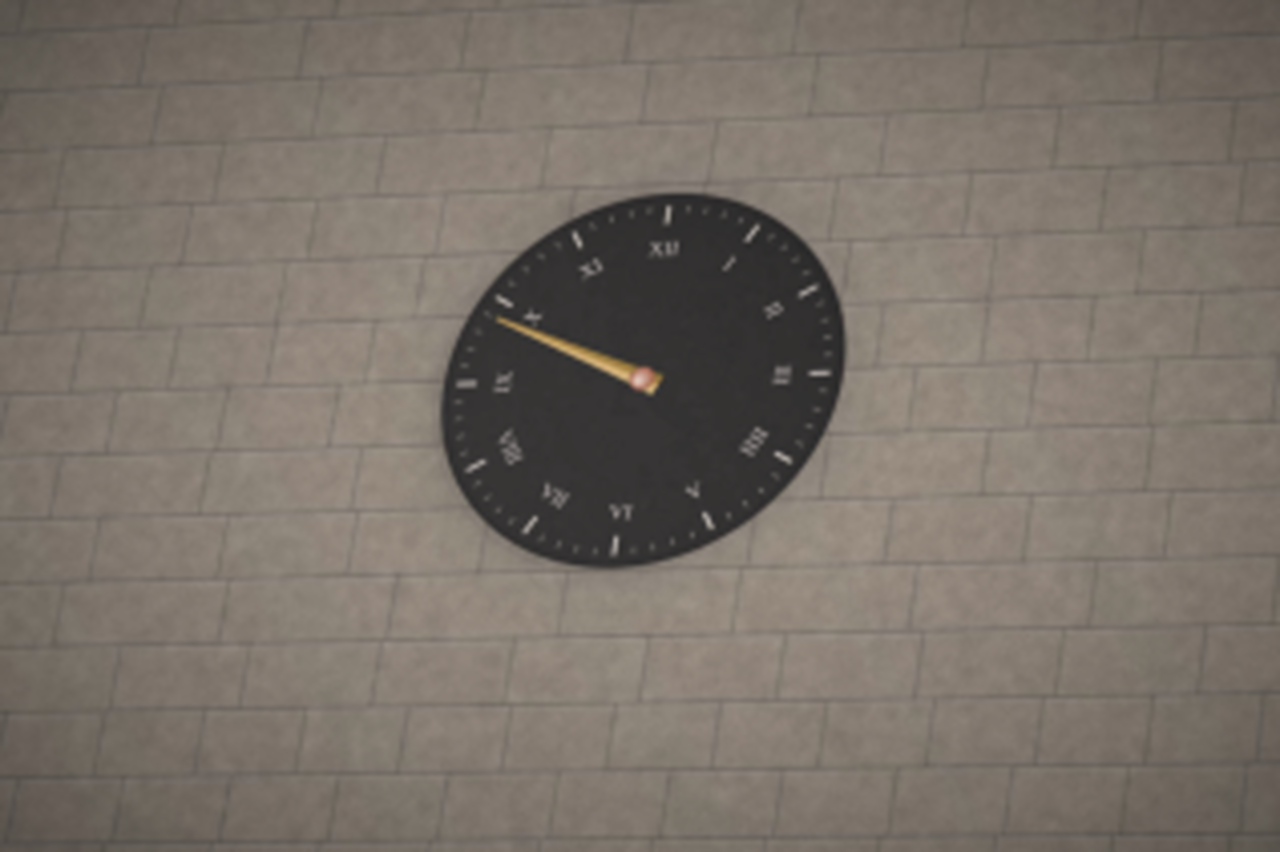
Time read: 9:49
